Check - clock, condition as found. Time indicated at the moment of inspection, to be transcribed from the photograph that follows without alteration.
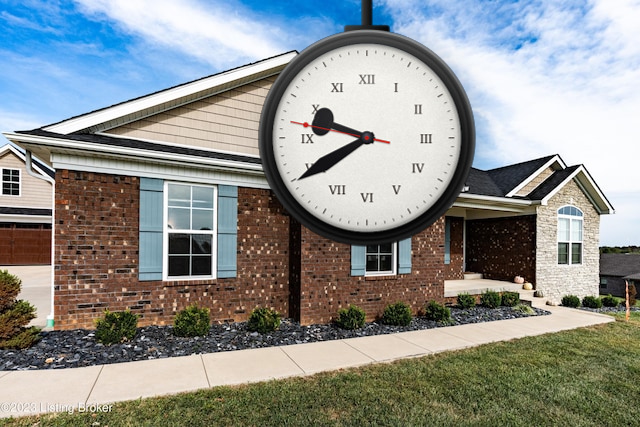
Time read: 9:39:47
